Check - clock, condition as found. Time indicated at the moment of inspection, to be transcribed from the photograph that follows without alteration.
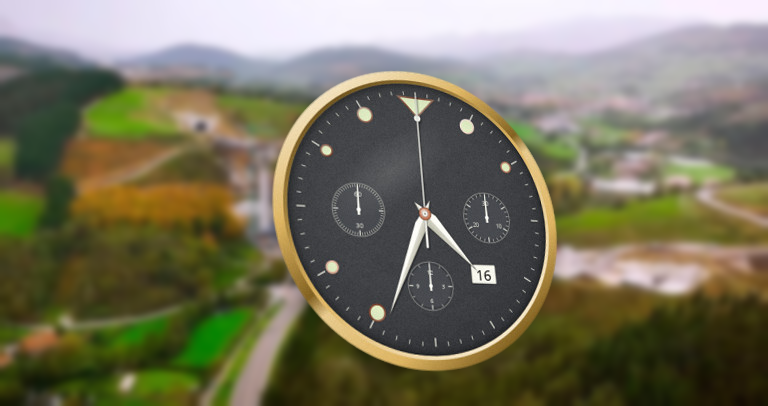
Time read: 4:34
